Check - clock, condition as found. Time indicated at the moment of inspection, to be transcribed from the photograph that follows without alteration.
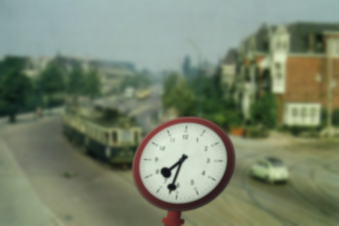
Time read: 7:32
